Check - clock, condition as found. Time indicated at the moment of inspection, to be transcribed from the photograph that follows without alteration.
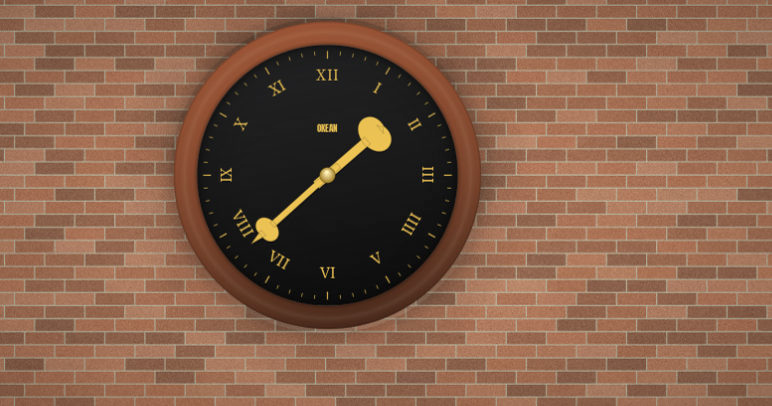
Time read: 1:38
